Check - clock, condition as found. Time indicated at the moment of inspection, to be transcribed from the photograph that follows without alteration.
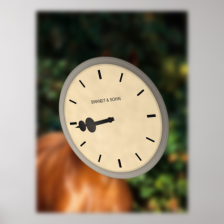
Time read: 8:44
